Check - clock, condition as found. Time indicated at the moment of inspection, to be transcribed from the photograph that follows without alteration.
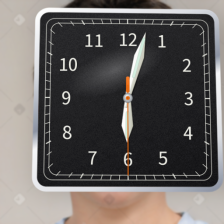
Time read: 6:02:30
